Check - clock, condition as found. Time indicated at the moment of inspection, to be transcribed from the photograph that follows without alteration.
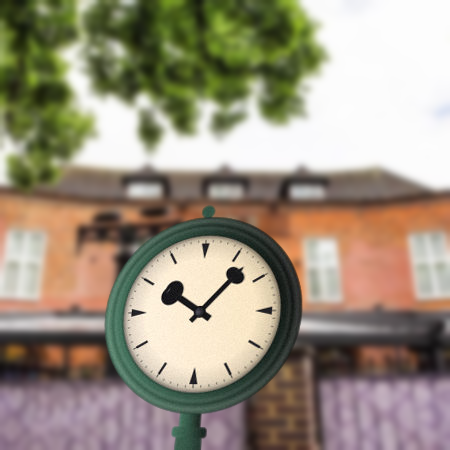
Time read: 10:07
